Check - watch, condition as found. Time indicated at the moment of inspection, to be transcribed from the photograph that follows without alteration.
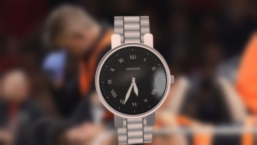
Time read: 5:34
